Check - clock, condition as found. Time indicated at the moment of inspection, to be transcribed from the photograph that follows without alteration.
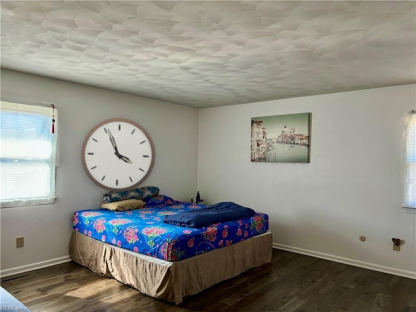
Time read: 3:56
